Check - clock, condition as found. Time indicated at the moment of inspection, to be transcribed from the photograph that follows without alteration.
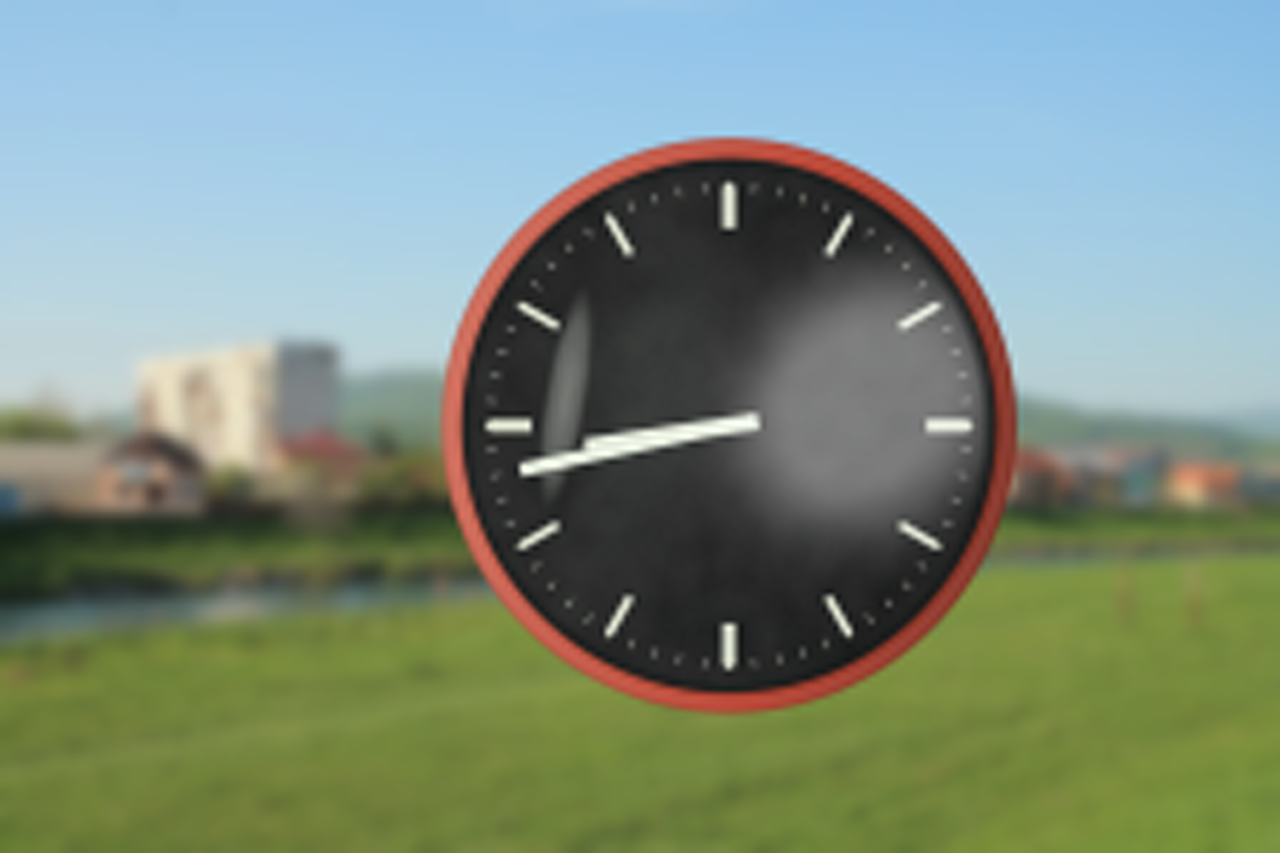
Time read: 8:43
